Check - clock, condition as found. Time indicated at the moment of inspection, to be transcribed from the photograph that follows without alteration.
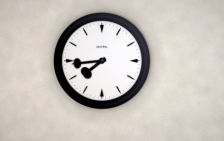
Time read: 7:44
